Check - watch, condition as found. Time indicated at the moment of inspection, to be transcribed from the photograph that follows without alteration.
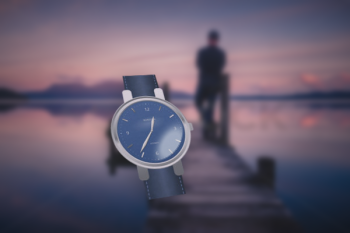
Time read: 12:36
